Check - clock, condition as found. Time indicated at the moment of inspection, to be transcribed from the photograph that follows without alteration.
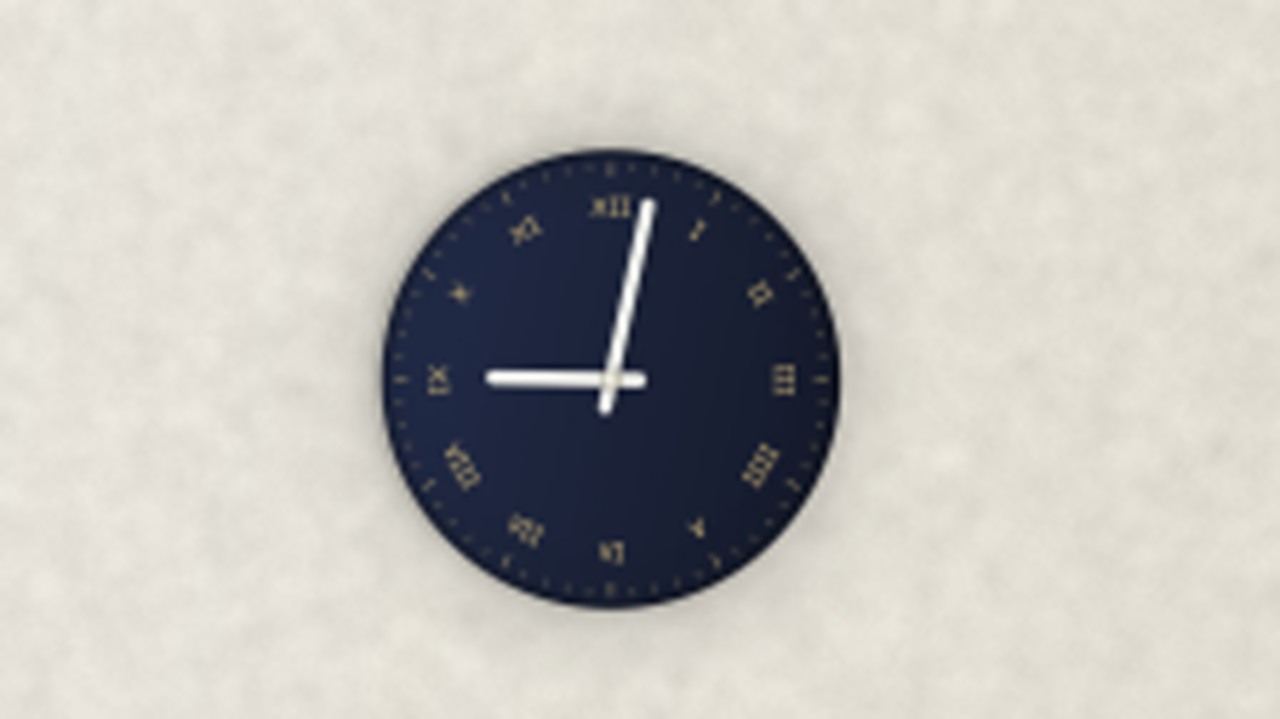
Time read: 9:02
